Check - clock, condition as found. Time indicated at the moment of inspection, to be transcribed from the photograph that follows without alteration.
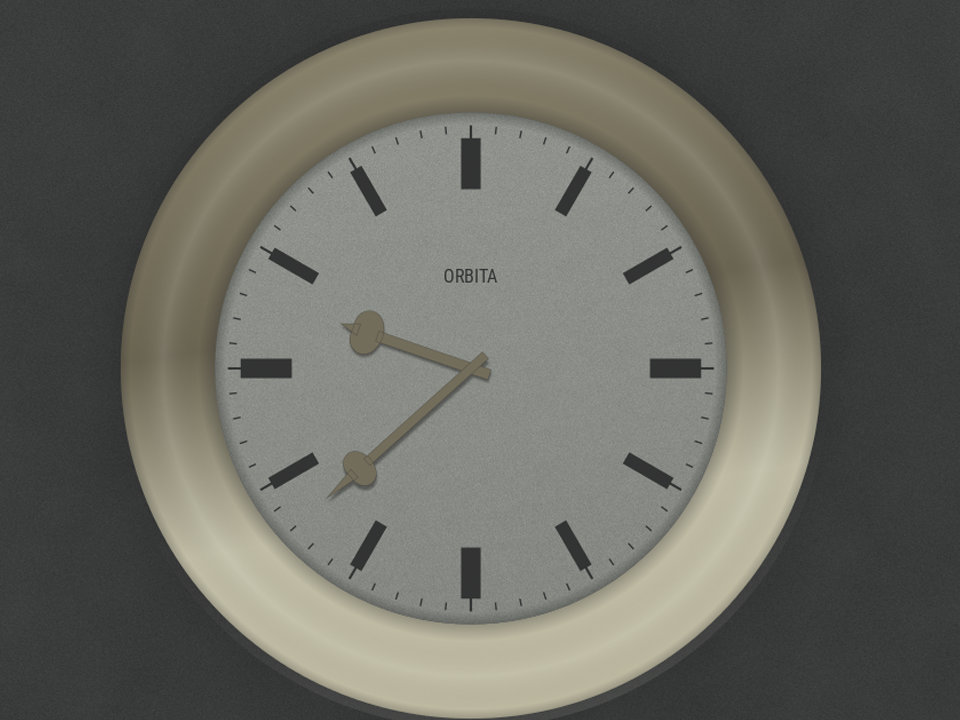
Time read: 9:38
